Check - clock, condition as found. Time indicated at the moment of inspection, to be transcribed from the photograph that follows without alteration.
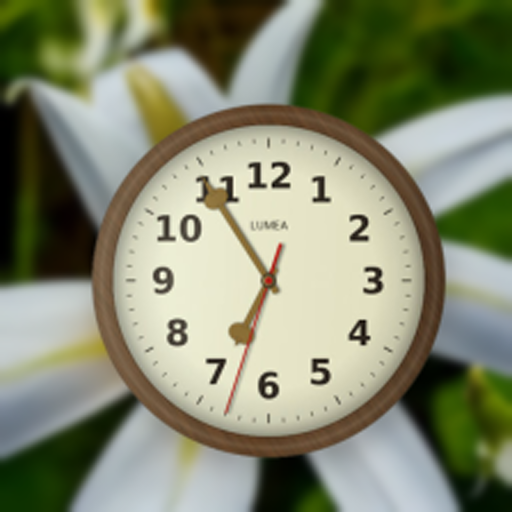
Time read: 6:54:33
